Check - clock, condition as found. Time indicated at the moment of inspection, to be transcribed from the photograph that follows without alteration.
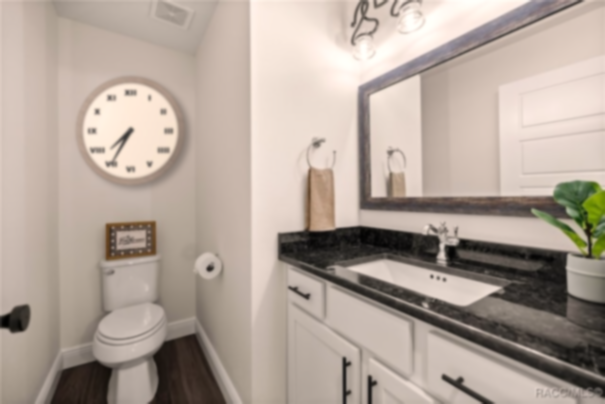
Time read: 7:35
